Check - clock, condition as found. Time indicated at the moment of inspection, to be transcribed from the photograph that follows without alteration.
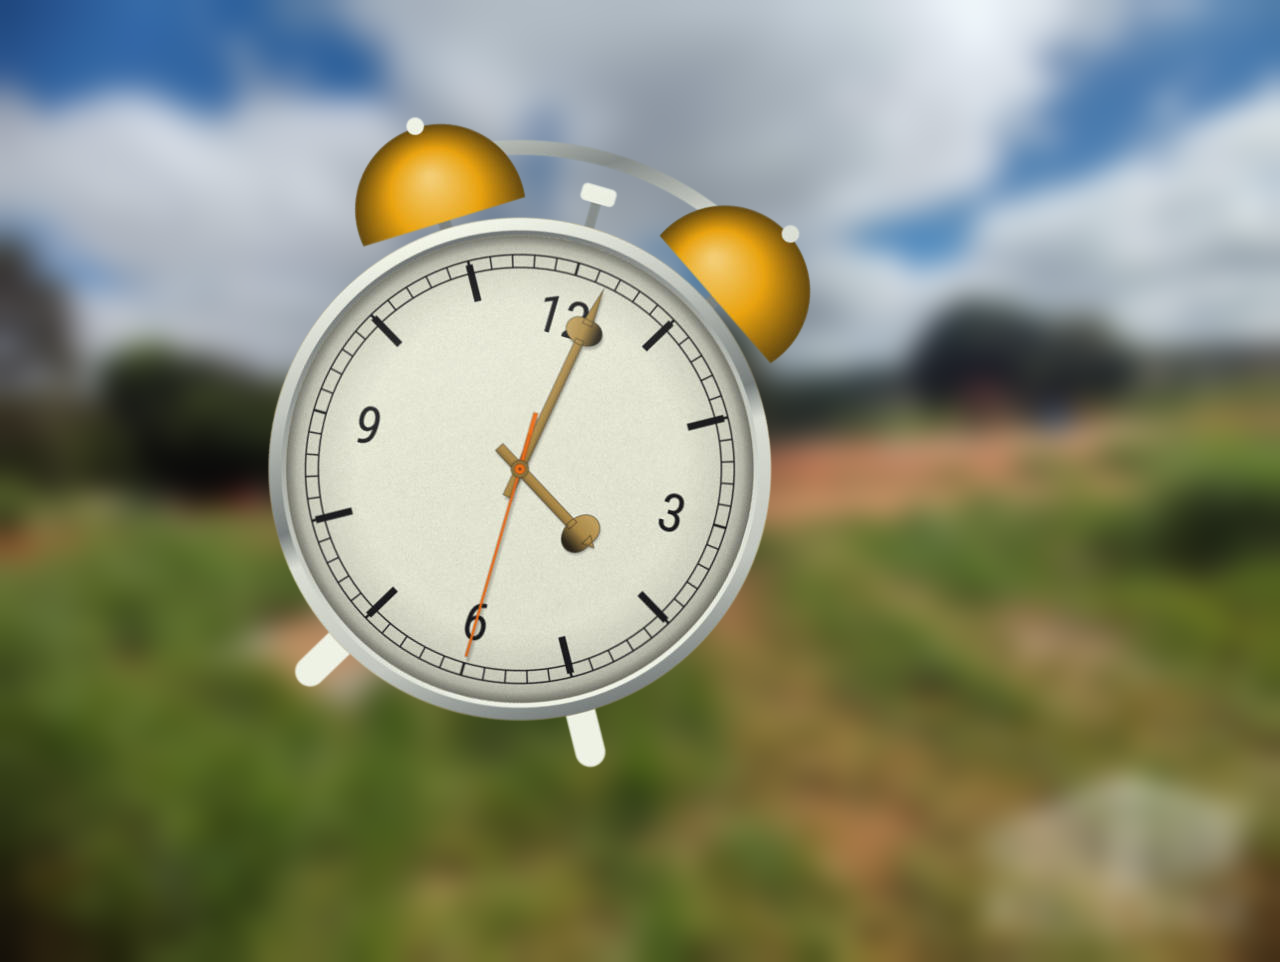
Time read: 4:01:30
